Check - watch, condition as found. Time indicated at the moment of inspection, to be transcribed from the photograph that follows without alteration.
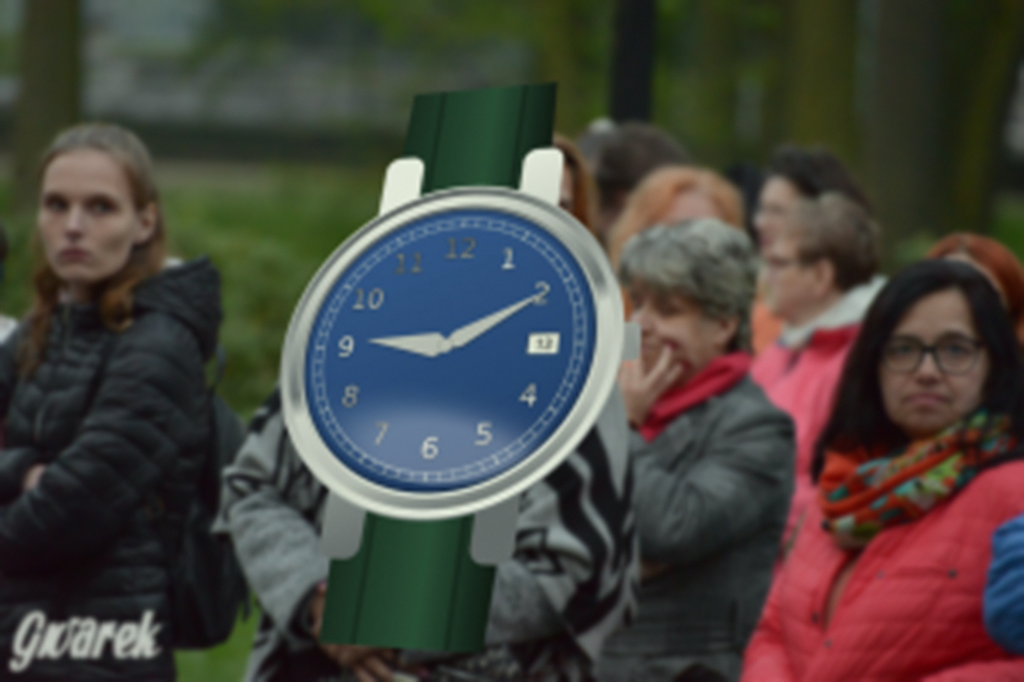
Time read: 9:10
